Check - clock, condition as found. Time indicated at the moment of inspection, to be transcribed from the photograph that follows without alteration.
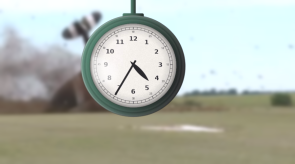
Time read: 4:35
